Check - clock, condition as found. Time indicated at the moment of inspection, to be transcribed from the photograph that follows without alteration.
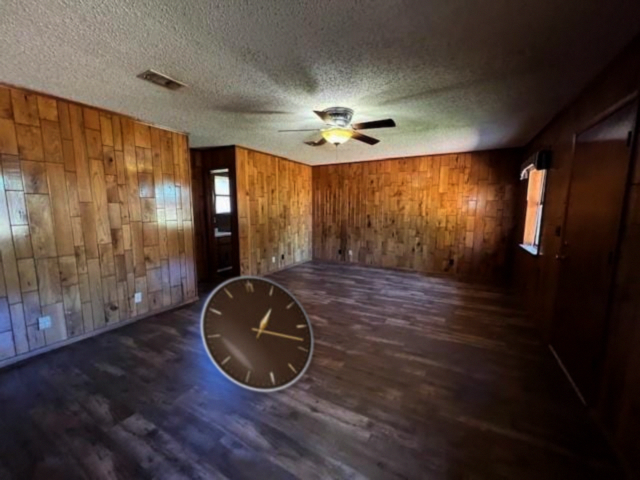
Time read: 1:18
